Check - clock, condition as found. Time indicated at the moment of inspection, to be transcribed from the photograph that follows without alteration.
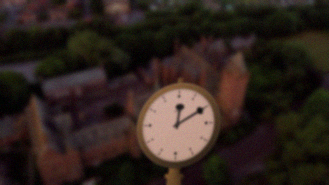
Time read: 12:10
